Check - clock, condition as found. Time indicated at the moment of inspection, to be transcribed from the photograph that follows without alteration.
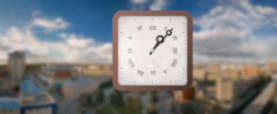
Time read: 1:07
